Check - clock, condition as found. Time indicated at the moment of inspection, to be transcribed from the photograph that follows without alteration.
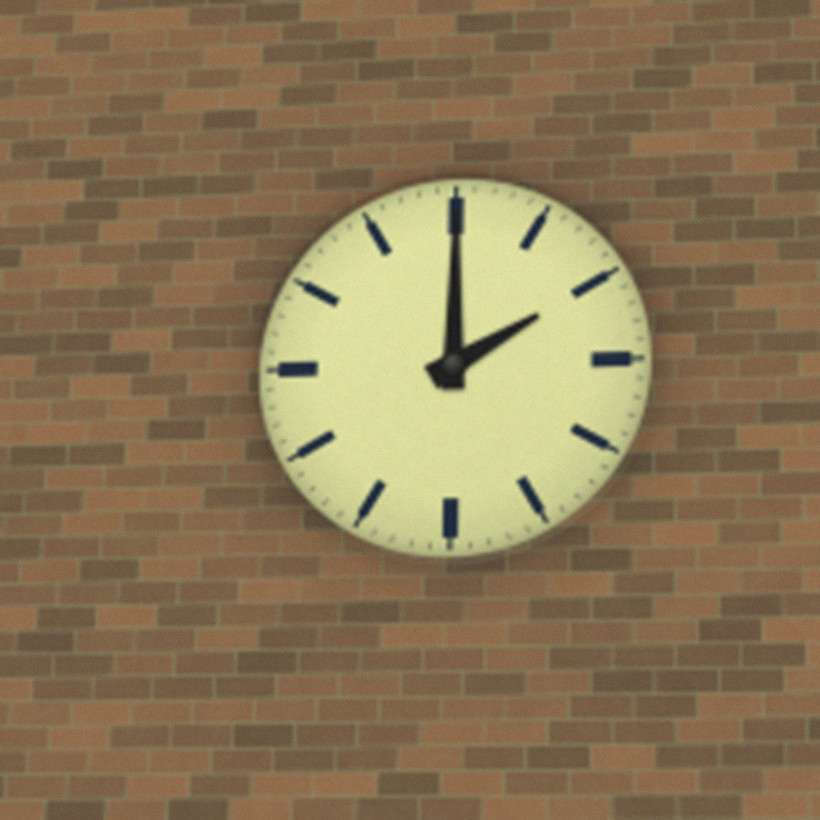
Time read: 2:00
